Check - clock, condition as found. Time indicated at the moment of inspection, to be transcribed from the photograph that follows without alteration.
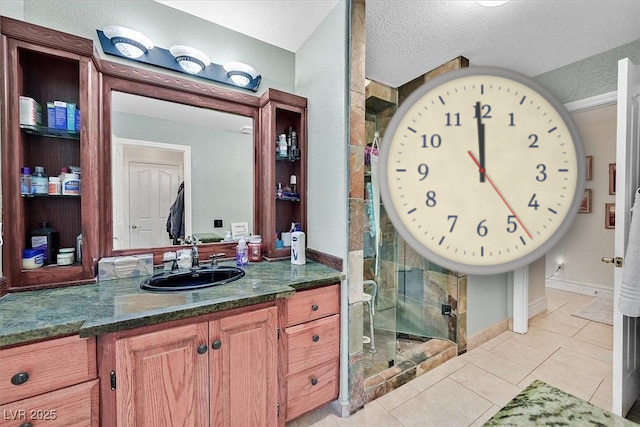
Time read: 11:59:24
